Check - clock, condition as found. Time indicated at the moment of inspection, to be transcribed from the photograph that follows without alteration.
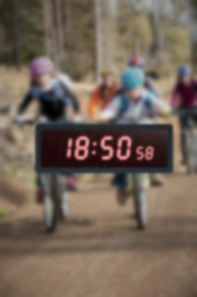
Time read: 18:50:58
